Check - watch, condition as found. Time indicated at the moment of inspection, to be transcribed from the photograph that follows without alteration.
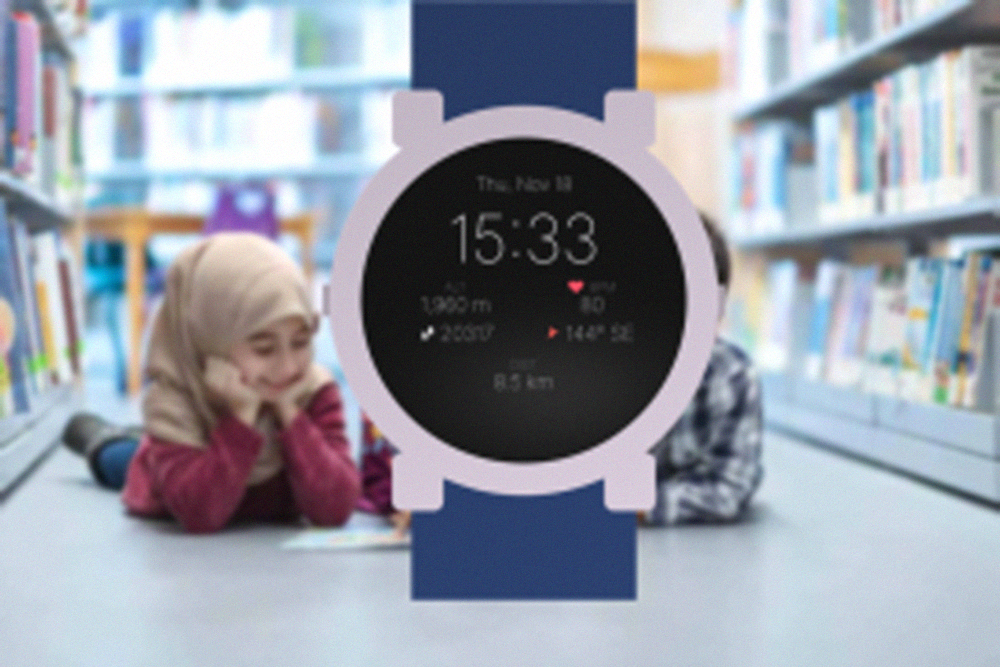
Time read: 15:33
